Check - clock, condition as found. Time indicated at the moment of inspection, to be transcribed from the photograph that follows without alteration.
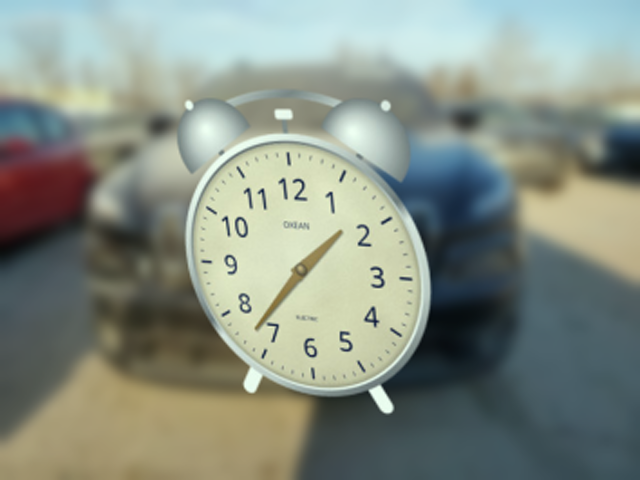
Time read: 1:37
